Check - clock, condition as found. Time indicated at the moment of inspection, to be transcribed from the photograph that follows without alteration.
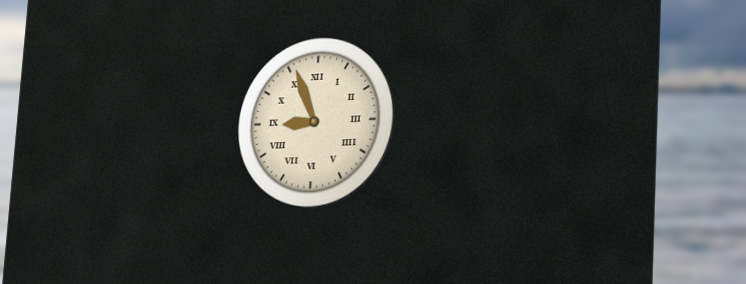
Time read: 8:56
